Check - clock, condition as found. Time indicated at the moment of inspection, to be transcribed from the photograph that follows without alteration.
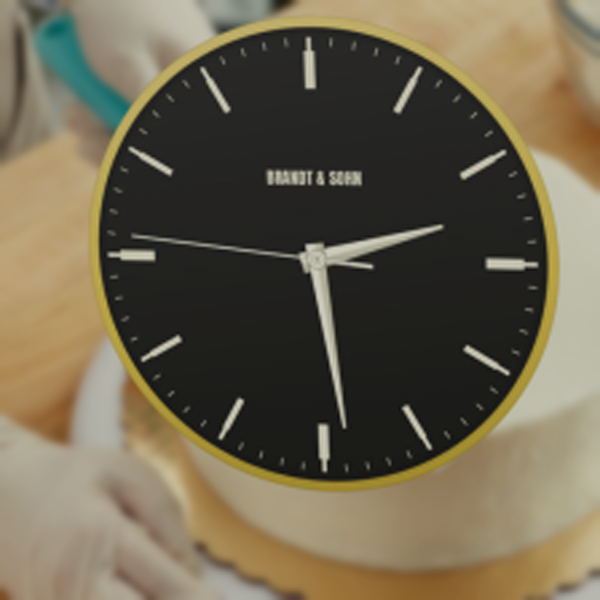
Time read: 2:28:46
